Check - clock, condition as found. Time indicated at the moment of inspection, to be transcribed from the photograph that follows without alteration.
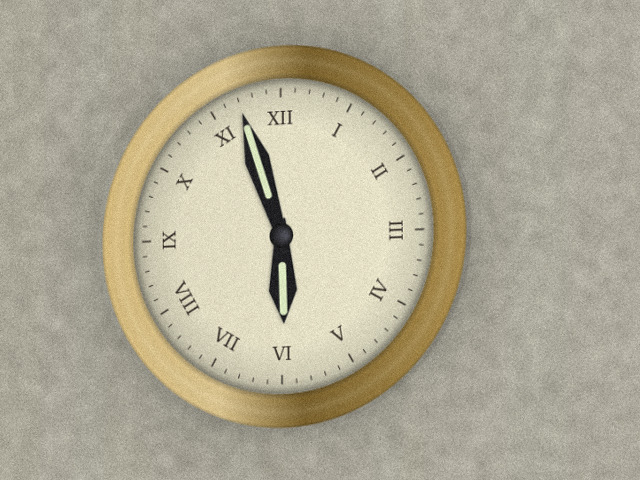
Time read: 5:57
